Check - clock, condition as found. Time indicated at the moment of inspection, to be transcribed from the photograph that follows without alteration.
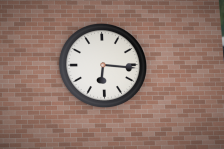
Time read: 6:16
